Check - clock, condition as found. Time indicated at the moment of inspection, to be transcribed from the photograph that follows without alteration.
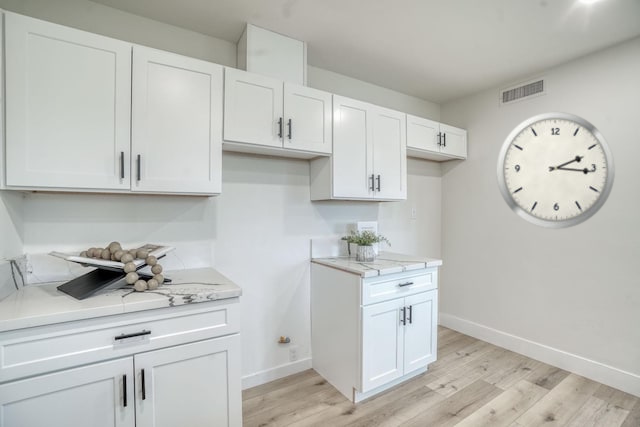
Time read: 2:16
